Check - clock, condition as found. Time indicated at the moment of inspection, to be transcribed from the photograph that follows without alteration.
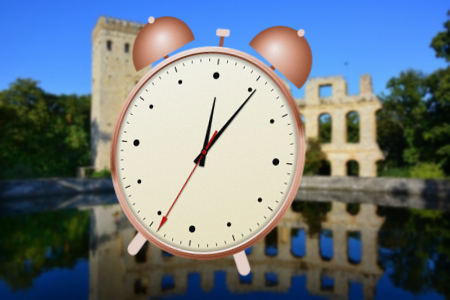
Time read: 12:05:34
